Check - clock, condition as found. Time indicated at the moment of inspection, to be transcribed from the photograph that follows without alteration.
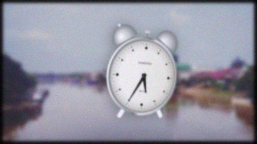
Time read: 5:35
